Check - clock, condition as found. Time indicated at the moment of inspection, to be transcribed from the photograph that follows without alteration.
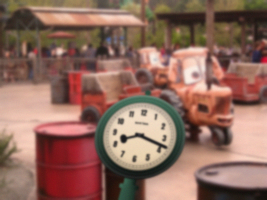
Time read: 8:18
